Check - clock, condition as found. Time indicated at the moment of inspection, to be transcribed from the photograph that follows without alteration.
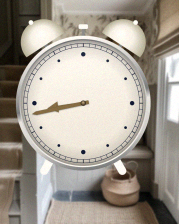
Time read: 8:43
